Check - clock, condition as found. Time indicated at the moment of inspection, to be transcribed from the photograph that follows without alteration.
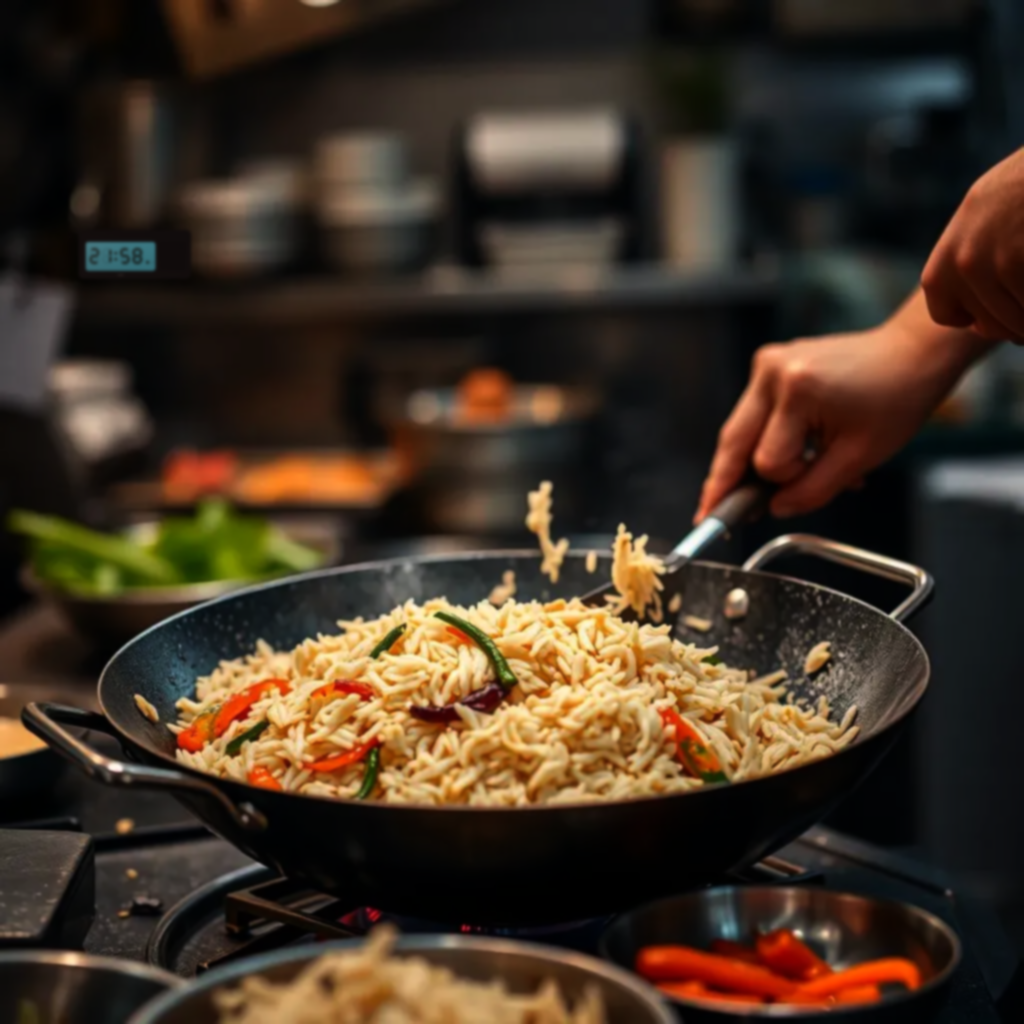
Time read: 21:58
